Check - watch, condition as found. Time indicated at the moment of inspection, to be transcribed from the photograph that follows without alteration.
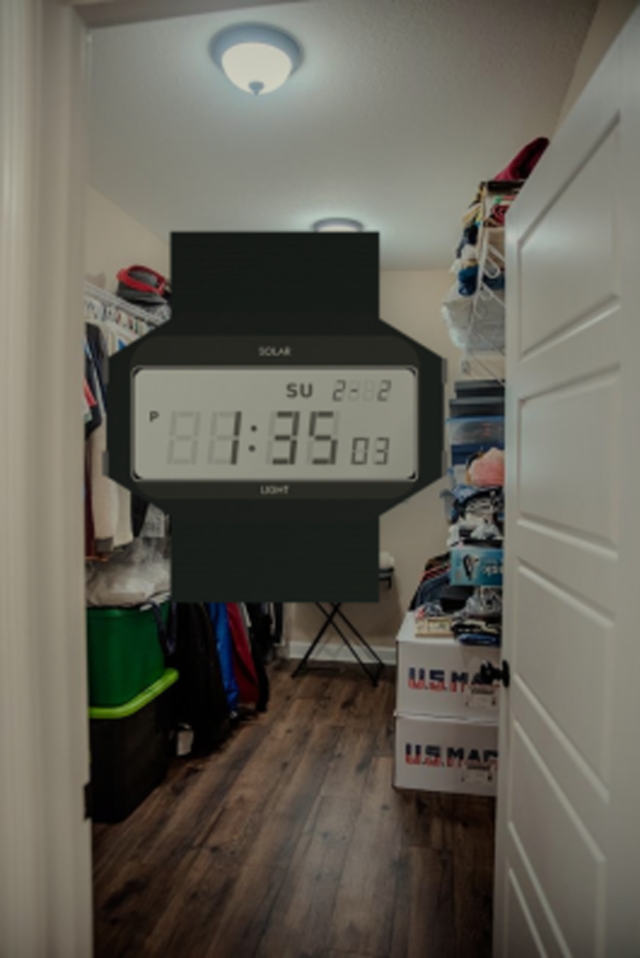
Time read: 1:35:03
